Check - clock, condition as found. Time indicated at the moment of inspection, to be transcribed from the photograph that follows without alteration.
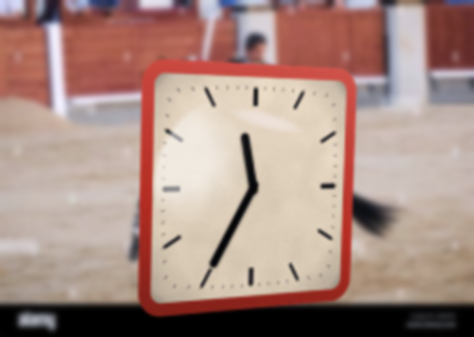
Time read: 11:35
